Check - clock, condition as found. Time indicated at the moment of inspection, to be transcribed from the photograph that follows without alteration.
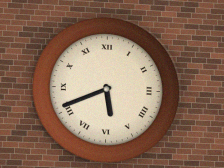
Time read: 5:41
